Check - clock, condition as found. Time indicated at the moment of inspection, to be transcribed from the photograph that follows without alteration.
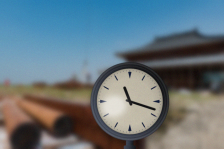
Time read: 11:18
